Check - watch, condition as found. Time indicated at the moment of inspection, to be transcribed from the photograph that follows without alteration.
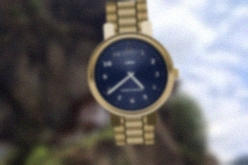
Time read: 4:39
